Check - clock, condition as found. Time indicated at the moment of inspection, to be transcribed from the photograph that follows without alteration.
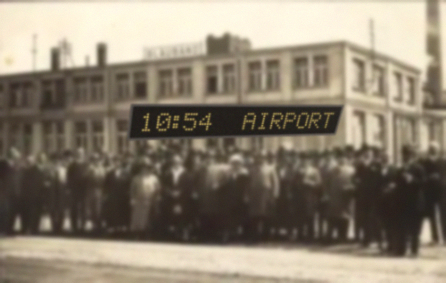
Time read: 10:54
